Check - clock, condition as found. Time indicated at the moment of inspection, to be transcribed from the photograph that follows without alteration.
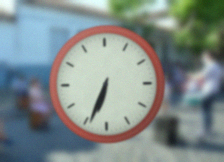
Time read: 6:34
